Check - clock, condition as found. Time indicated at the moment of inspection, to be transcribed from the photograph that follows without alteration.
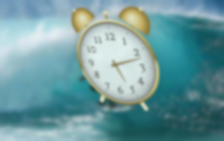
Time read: 5:12
